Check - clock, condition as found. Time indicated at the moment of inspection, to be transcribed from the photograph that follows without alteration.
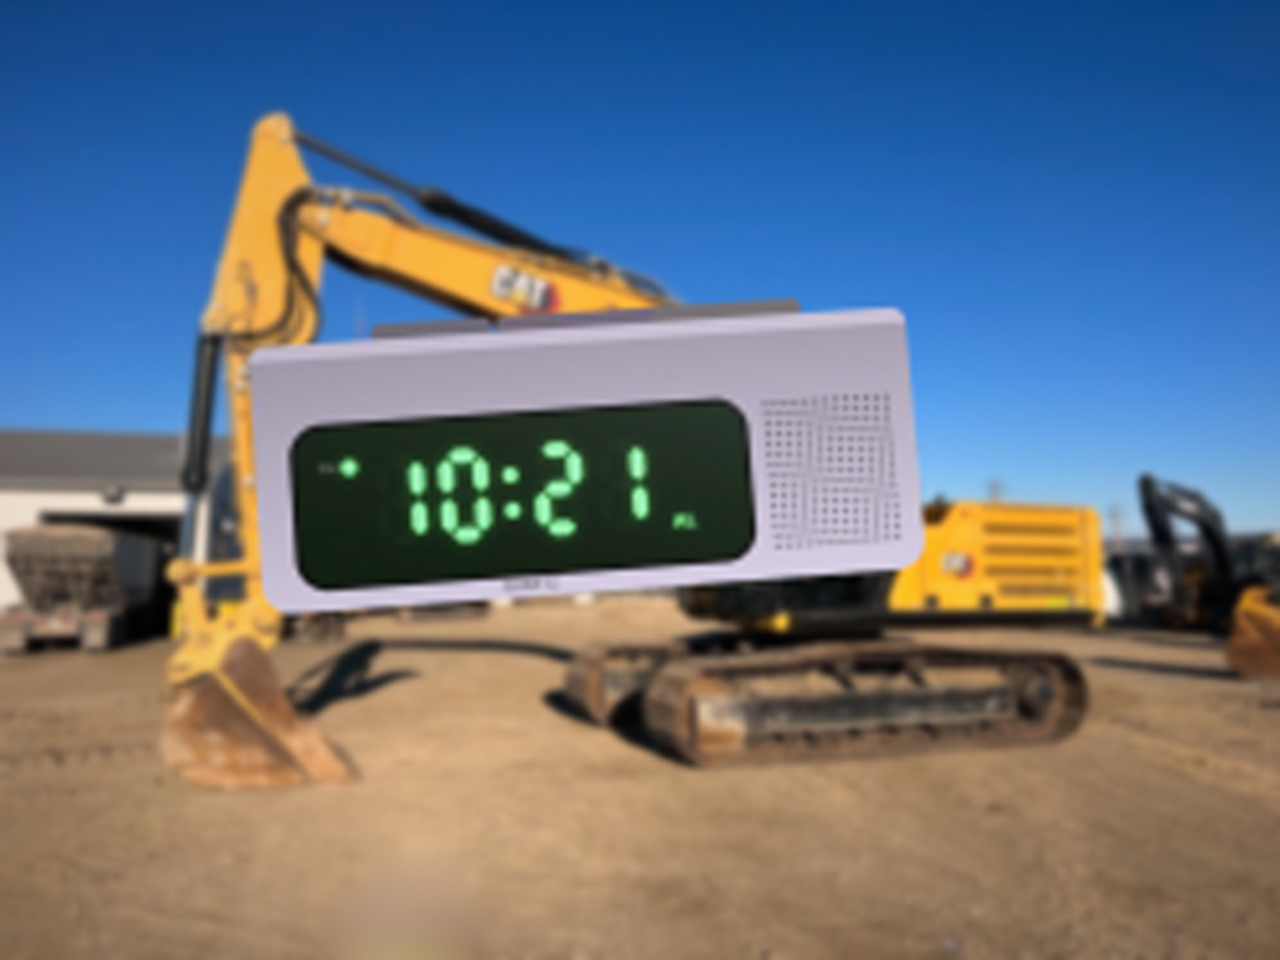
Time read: 10:21
